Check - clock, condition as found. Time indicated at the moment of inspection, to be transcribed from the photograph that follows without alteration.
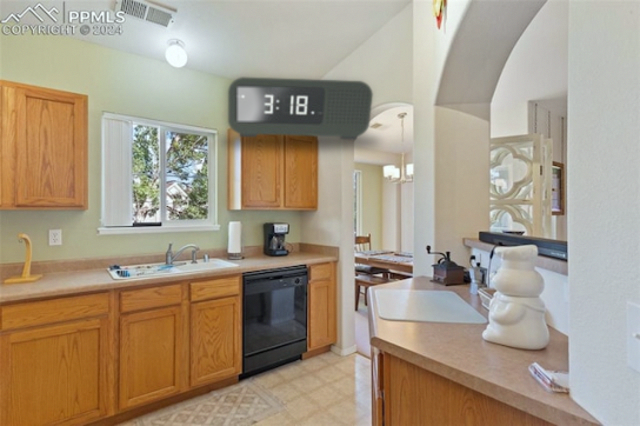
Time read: 3:18
